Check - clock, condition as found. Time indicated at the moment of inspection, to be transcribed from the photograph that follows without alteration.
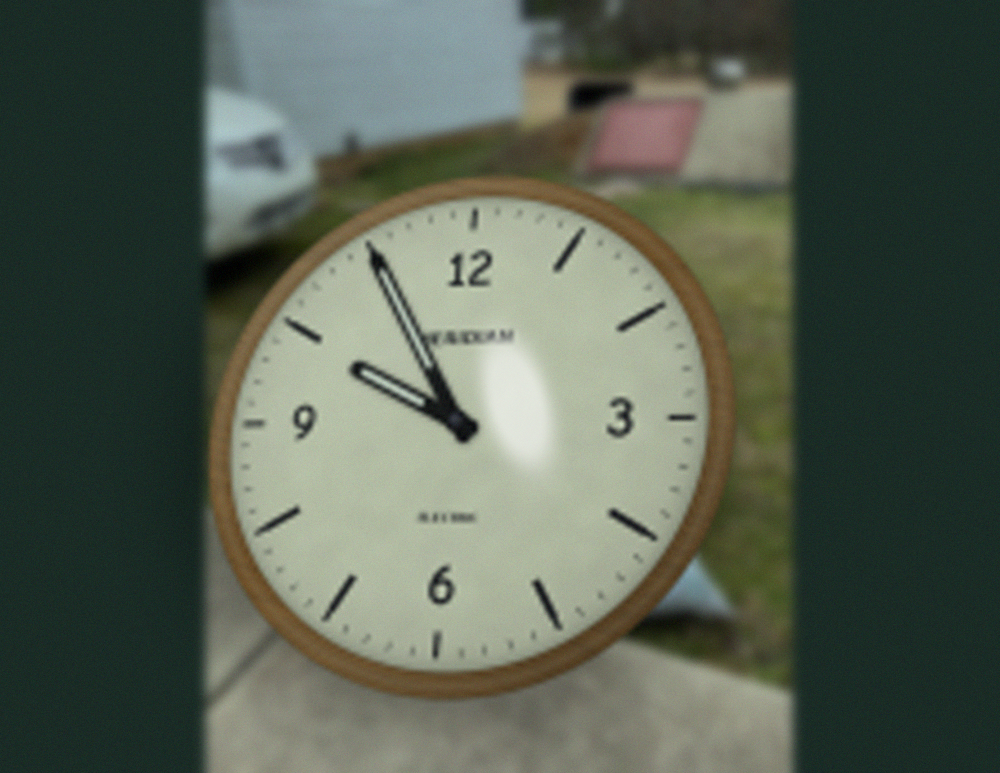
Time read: 9:55
